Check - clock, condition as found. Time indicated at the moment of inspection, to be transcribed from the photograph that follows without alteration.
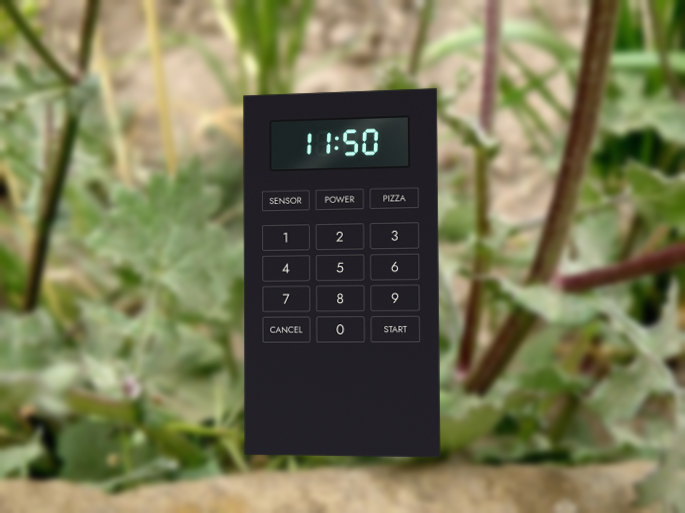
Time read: 11:50
